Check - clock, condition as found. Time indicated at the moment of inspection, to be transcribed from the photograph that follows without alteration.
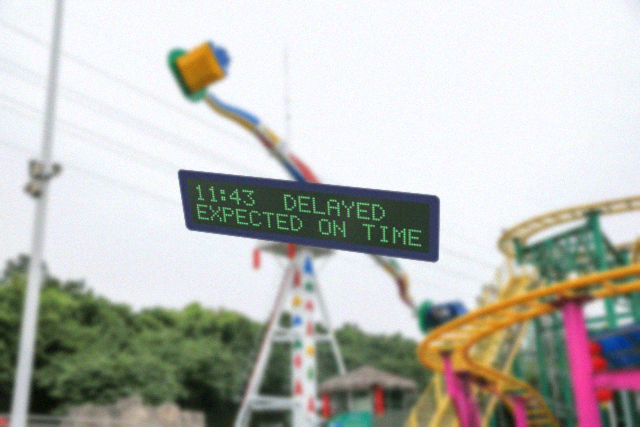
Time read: 11:43
